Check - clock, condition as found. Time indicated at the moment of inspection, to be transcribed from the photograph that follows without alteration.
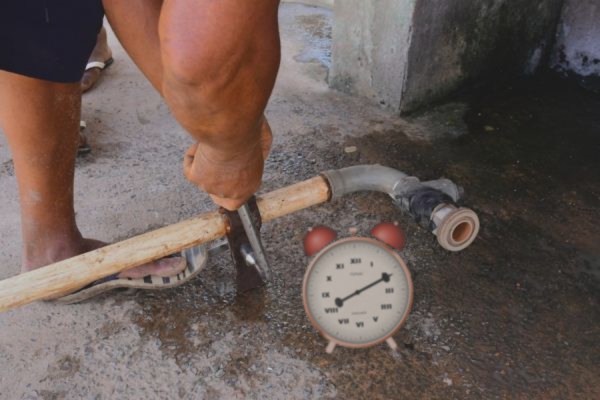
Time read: 8:11
